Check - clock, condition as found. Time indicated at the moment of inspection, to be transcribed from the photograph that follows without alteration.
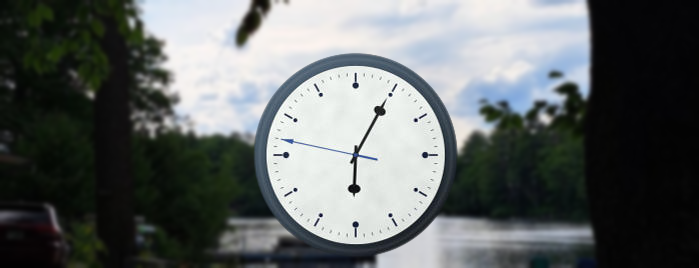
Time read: 6:04:47
